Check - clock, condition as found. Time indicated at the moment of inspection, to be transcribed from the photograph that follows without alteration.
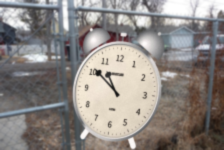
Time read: 10:51
